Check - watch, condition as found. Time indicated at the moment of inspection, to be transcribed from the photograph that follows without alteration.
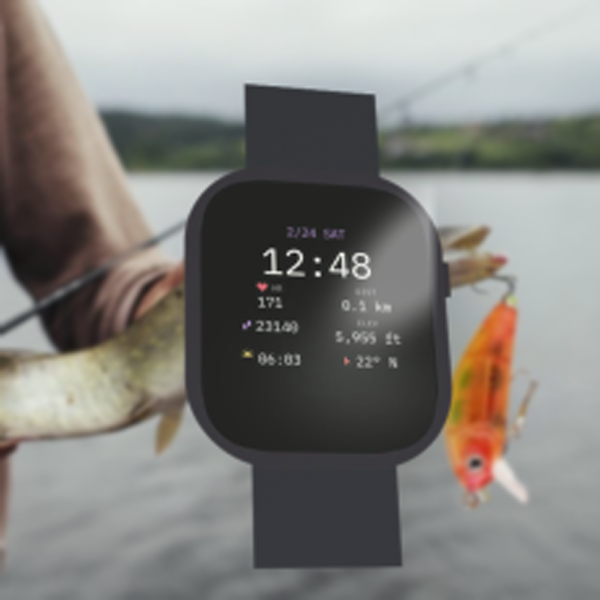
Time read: 12:48
